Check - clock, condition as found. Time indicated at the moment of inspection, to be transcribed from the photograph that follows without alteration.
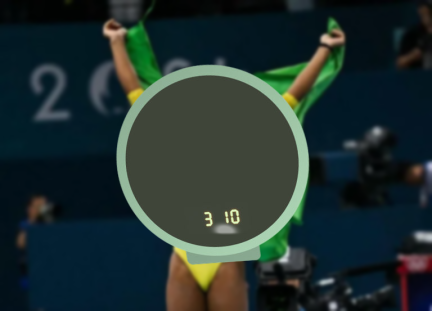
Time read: 3:10
